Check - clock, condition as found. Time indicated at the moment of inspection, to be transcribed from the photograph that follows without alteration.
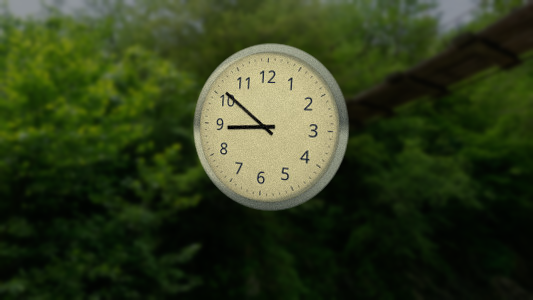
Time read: 8:51
